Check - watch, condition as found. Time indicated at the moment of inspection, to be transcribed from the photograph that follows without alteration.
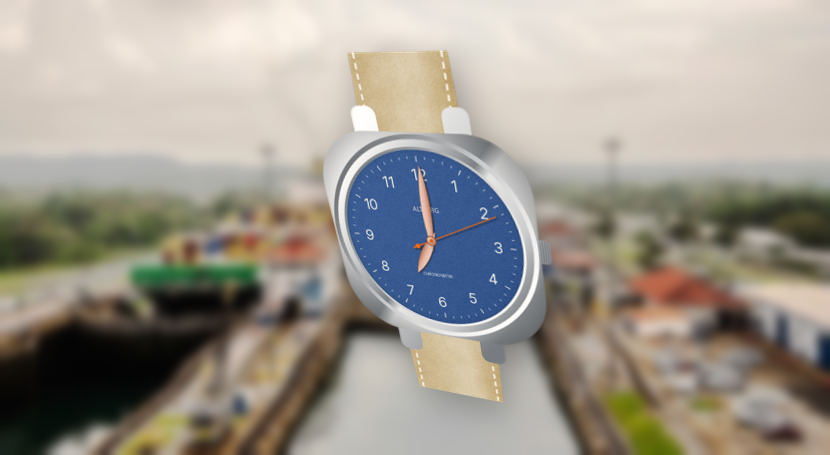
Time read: 7:00:11
